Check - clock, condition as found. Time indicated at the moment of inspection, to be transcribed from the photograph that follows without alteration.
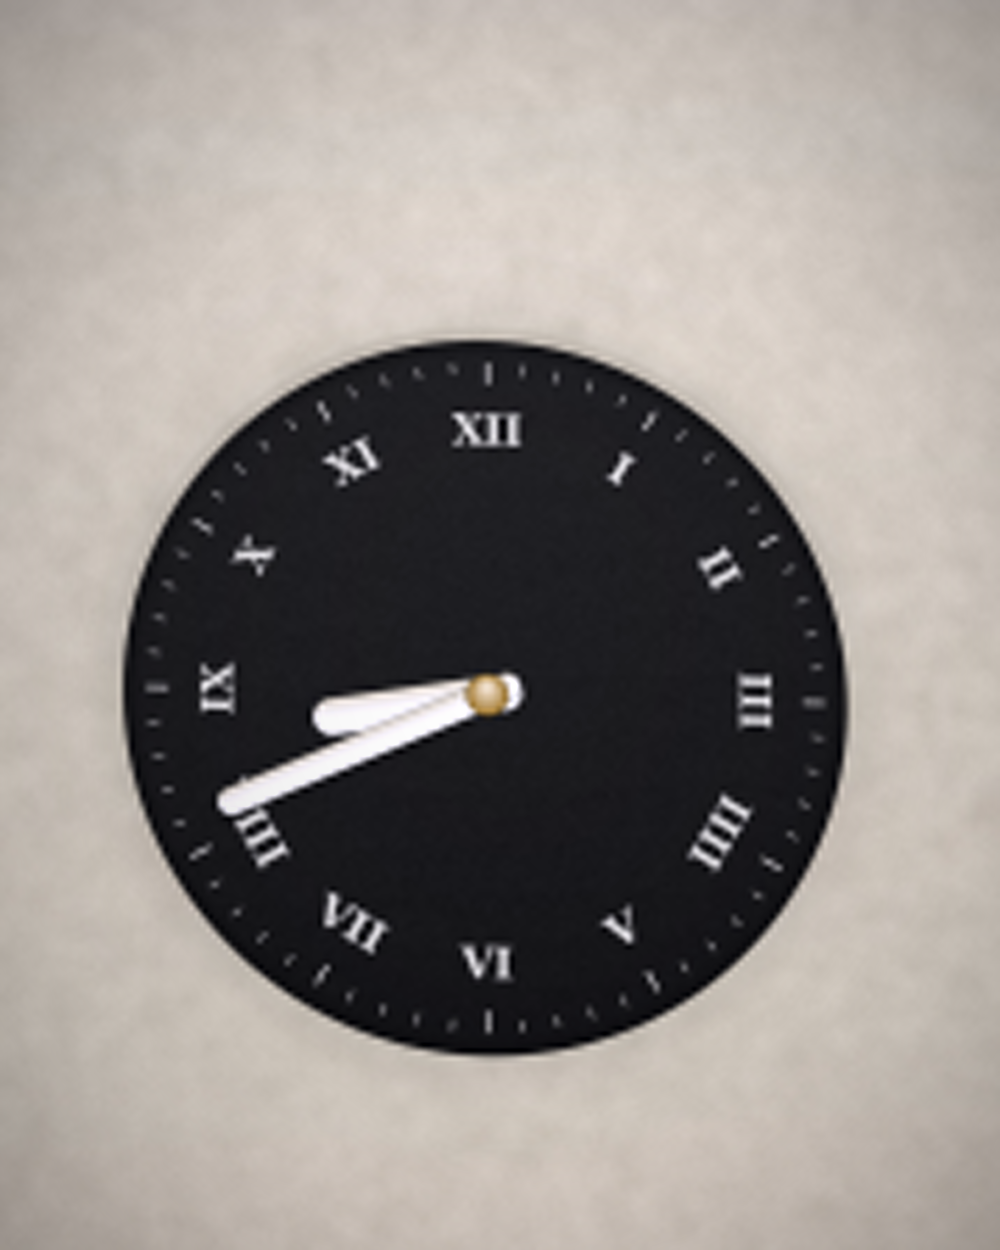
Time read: 8:41
